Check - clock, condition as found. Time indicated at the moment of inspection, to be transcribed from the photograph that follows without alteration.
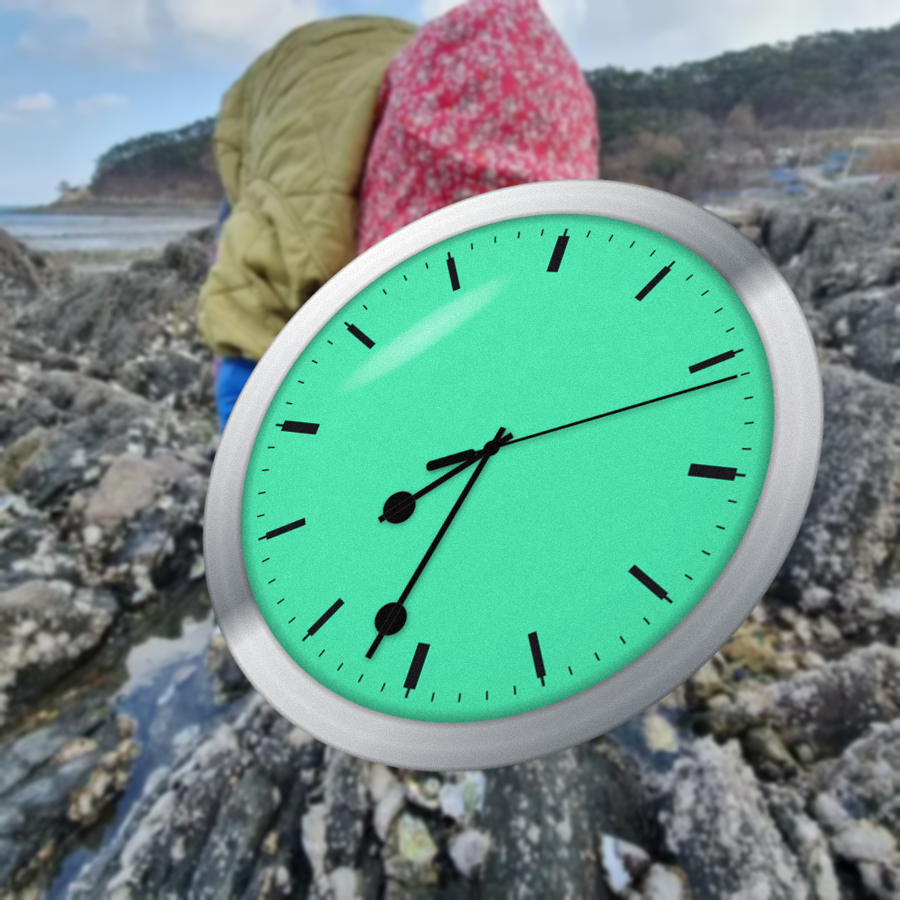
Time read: 7:32:11
